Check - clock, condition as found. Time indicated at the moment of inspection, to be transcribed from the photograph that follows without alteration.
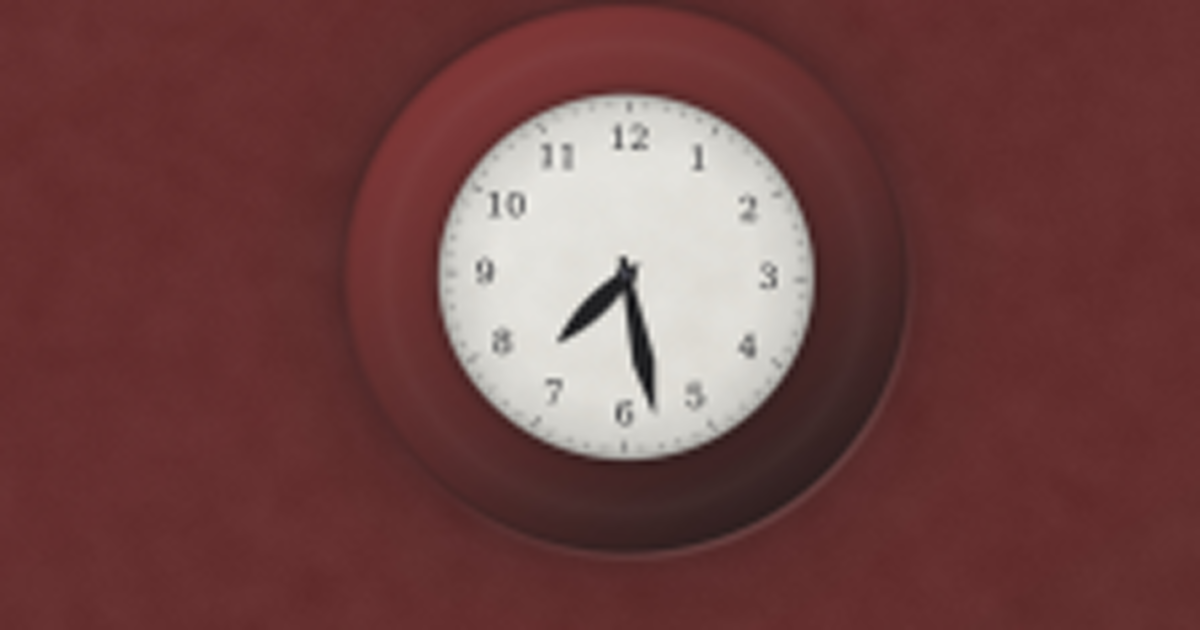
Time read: 7:28
